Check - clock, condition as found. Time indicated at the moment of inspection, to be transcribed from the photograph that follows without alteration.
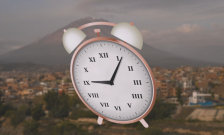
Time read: 9:06
